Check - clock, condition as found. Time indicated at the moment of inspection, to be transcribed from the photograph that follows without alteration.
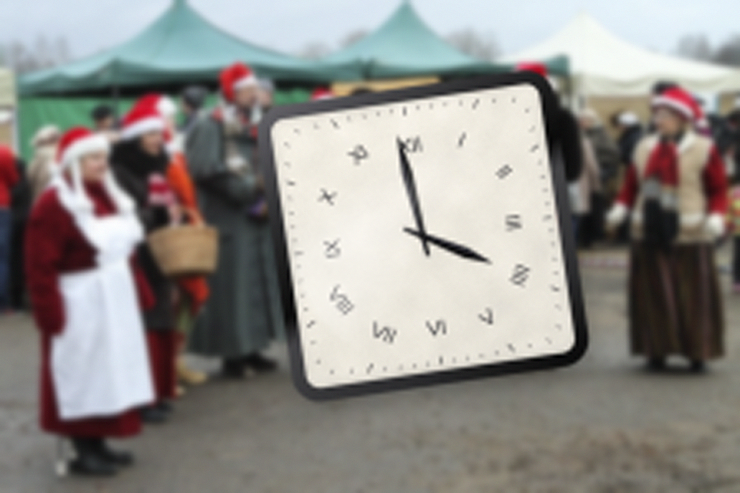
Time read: 3:59
